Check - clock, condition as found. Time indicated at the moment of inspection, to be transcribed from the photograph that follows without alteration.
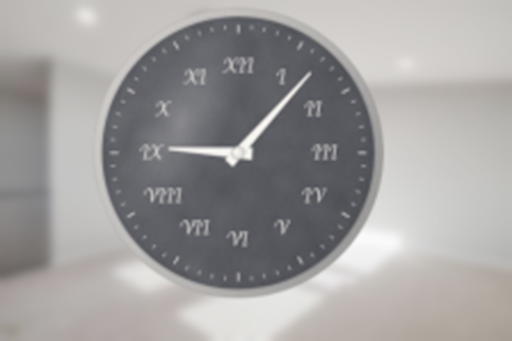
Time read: 9:07
